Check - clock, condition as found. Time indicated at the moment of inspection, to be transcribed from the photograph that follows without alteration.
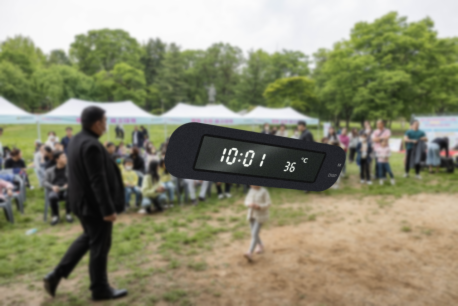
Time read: 10:01
